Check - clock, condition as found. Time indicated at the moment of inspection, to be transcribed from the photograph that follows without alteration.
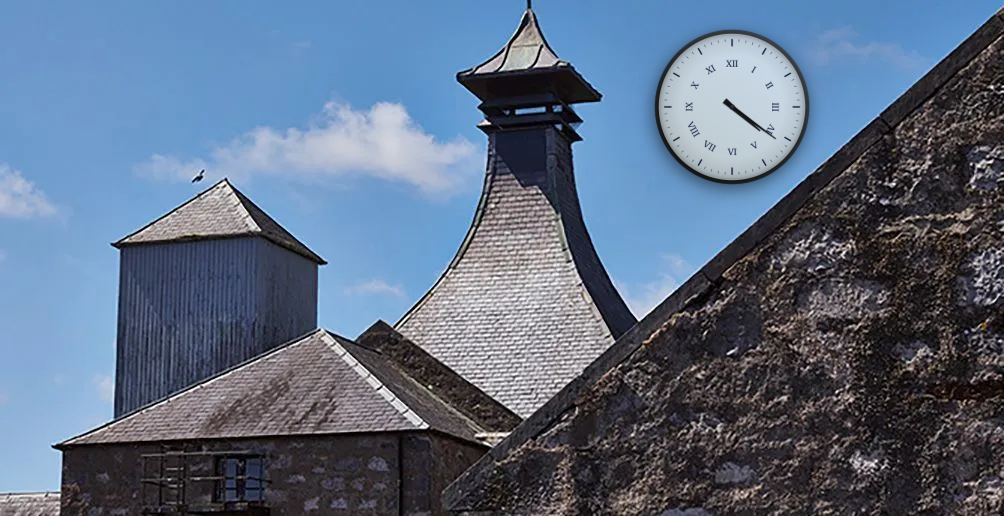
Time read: 4:21
